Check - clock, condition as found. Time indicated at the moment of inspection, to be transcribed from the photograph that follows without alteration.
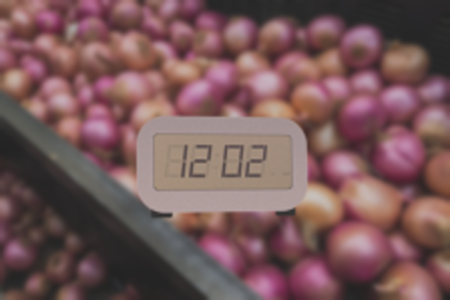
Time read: 12:02
